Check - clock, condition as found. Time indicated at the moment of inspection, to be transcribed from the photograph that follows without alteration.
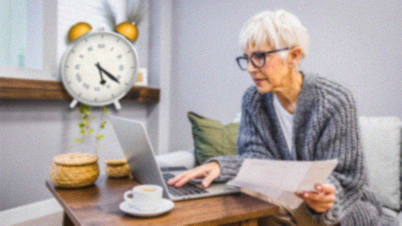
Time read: 5:21
